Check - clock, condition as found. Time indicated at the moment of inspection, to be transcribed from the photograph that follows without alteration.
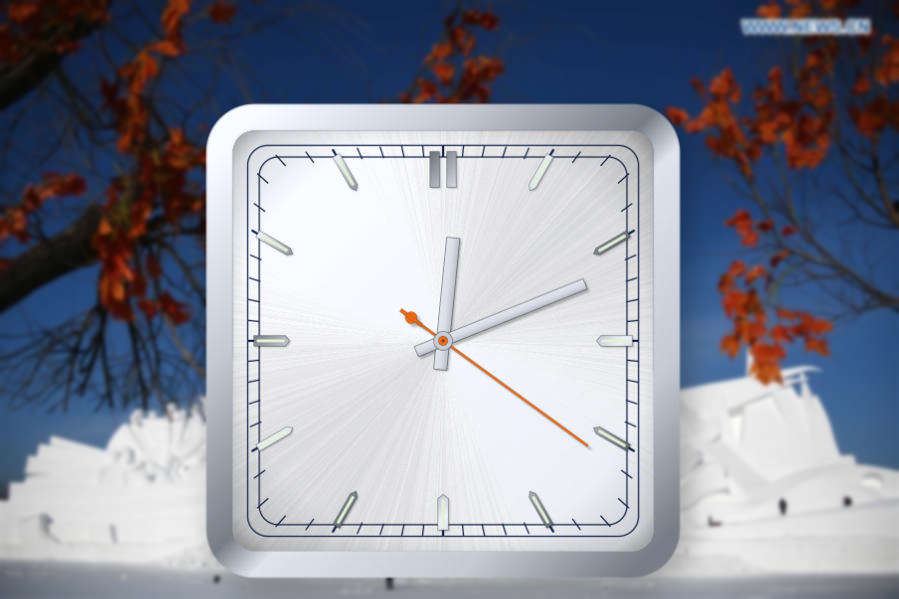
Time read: 12:11:21
